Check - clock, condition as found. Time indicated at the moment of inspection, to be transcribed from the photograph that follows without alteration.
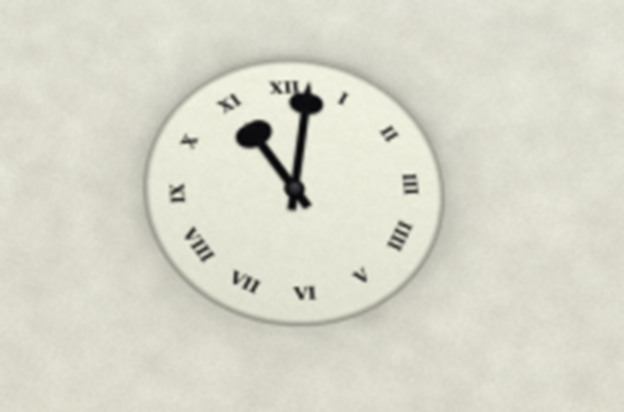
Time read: 11:02
